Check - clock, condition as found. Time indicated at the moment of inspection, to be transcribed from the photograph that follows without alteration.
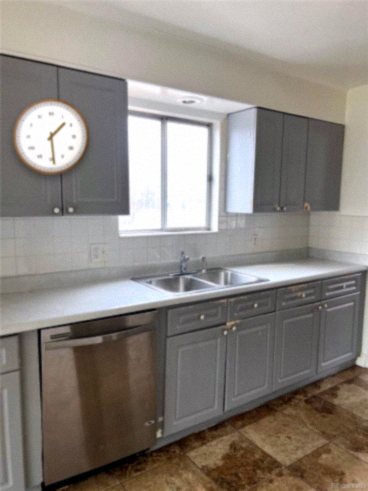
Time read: 1:29
